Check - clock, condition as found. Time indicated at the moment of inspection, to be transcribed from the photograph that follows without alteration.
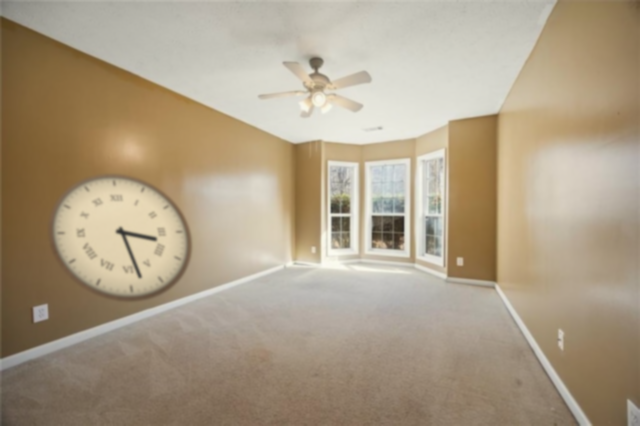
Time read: 3:28
